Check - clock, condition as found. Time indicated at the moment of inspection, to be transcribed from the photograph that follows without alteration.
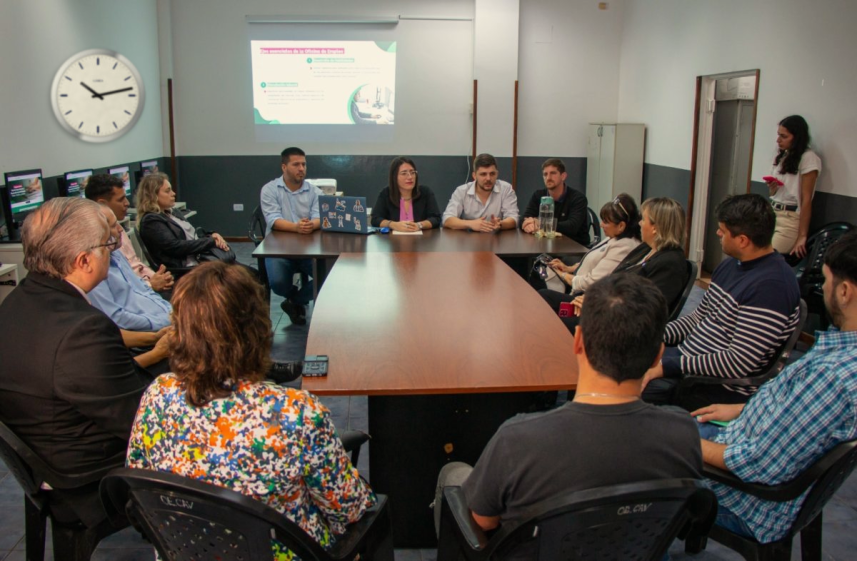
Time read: 10:13
